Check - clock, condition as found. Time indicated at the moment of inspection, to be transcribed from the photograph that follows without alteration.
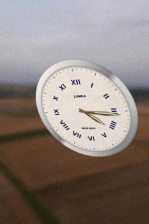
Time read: 4:16
